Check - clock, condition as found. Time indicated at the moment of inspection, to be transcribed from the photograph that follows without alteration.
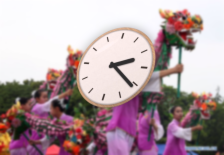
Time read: 2:21
